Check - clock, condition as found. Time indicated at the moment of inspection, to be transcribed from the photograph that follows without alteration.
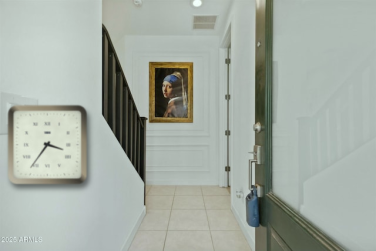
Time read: 3:36
